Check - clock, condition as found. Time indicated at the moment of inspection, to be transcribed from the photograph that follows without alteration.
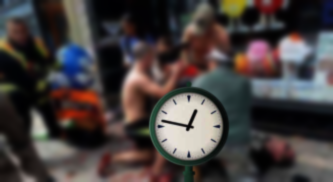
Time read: 12:47
